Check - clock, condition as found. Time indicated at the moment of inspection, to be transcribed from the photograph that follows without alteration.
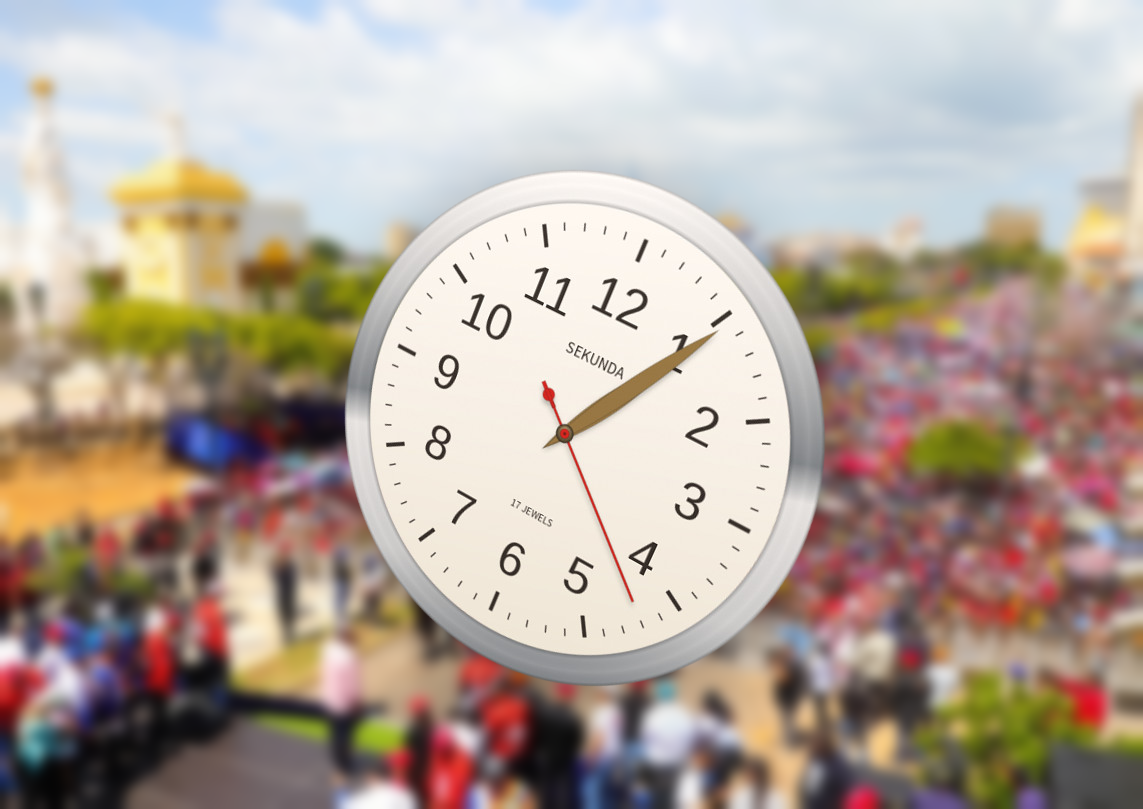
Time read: 1:05:22
